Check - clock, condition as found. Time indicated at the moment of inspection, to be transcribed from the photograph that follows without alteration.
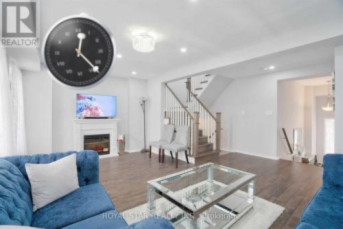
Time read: 12:23
